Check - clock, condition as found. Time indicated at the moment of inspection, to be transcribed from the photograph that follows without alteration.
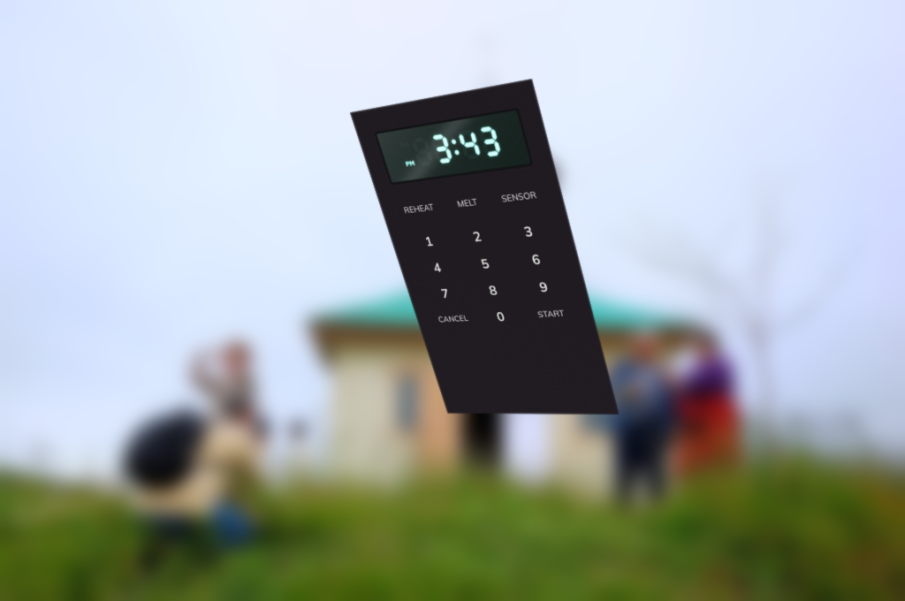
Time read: 3:43
